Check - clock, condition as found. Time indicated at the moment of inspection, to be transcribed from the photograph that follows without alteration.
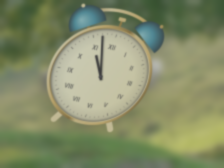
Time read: 10:57
